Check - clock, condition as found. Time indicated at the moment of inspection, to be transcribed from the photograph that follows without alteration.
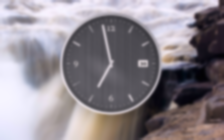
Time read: 6:58
